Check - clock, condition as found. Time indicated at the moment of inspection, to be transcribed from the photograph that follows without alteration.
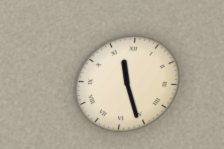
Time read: 11:26
